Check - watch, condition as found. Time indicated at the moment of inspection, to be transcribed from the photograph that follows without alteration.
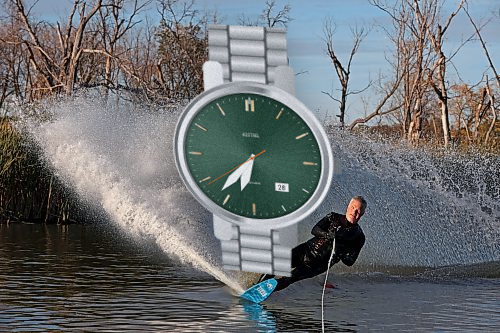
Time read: 6:36:39
